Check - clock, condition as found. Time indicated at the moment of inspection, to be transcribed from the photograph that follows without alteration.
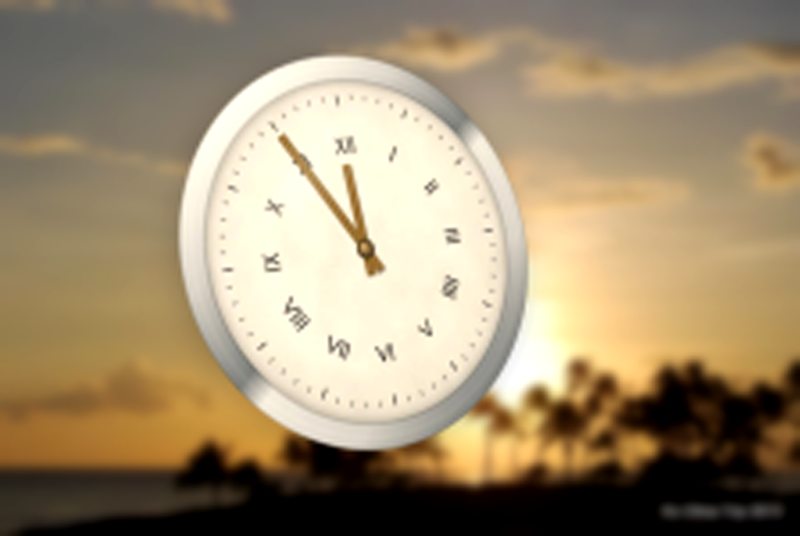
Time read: 11:55
